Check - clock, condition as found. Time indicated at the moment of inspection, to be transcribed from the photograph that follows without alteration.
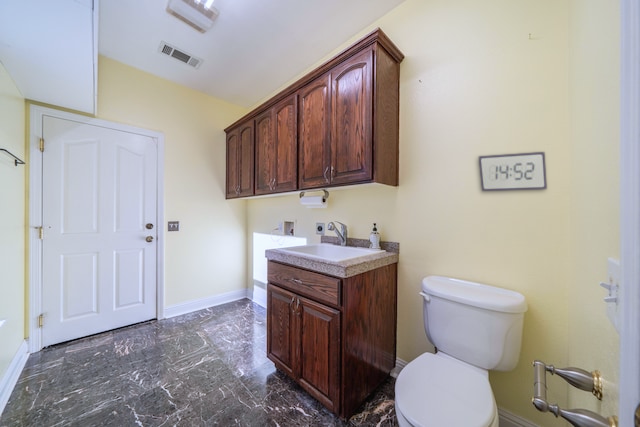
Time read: 14:52
